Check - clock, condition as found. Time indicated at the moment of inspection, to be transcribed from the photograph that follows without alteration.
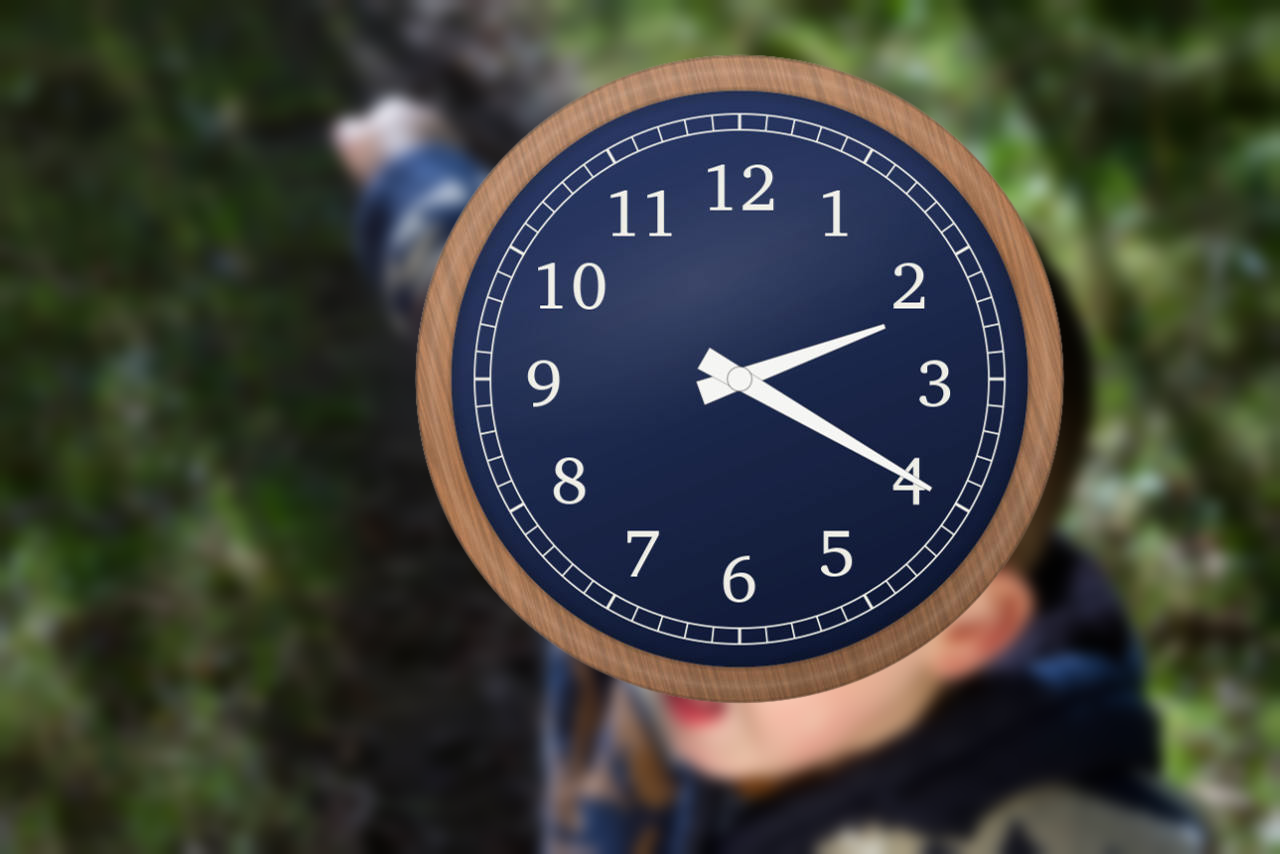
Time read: 2:20
